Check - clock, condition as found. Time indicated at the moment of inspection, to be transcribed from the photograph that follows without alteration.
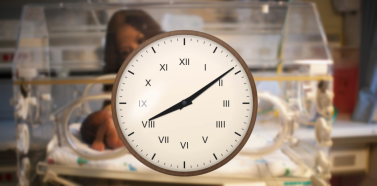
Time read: 8:09
